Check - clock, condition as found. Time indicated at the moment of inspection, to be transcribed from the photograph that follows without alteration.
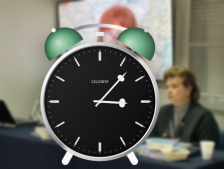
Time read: 3:07
